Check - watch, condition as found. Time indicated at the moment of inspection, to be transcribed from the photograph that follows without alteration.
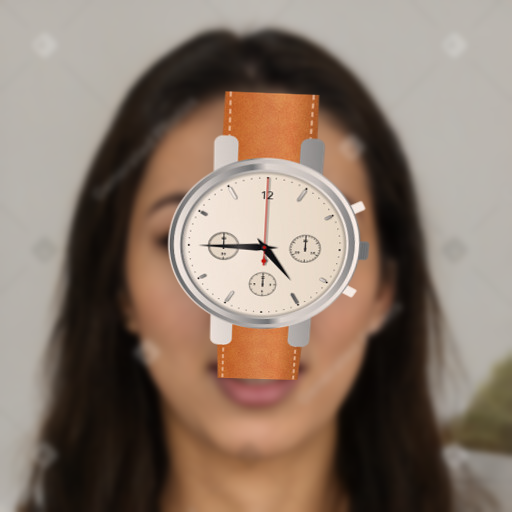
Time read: 4:45
